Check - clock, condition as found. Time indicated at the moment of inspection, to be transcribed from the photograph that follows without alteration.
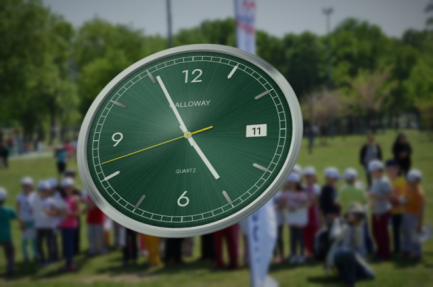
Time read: 4:55:42
